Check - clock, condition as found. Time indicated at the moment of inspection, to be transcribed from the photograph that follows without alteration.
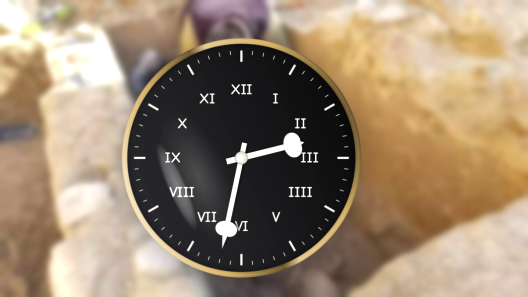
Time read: 2:32
